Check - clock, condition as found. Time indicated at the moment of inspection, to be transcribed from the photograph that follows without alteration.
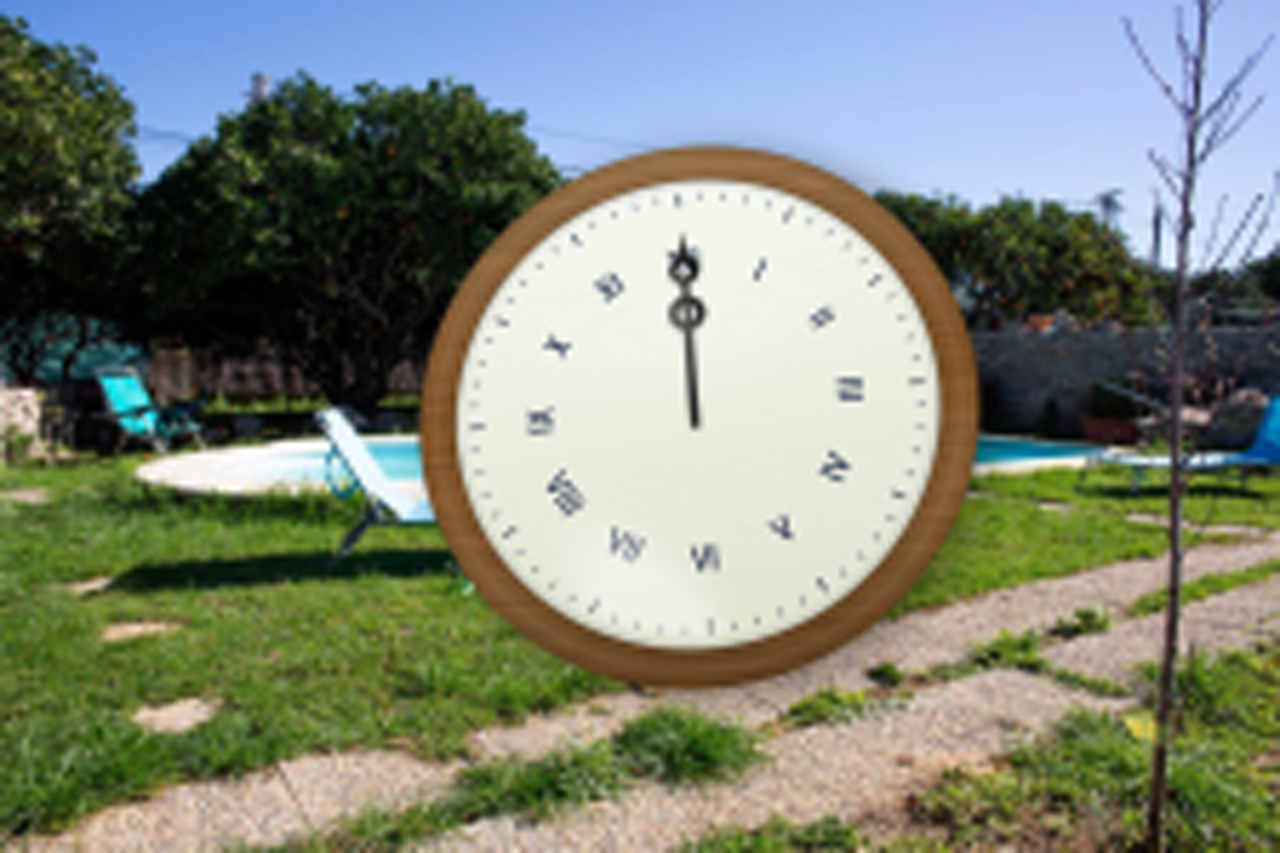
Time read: 12:00
